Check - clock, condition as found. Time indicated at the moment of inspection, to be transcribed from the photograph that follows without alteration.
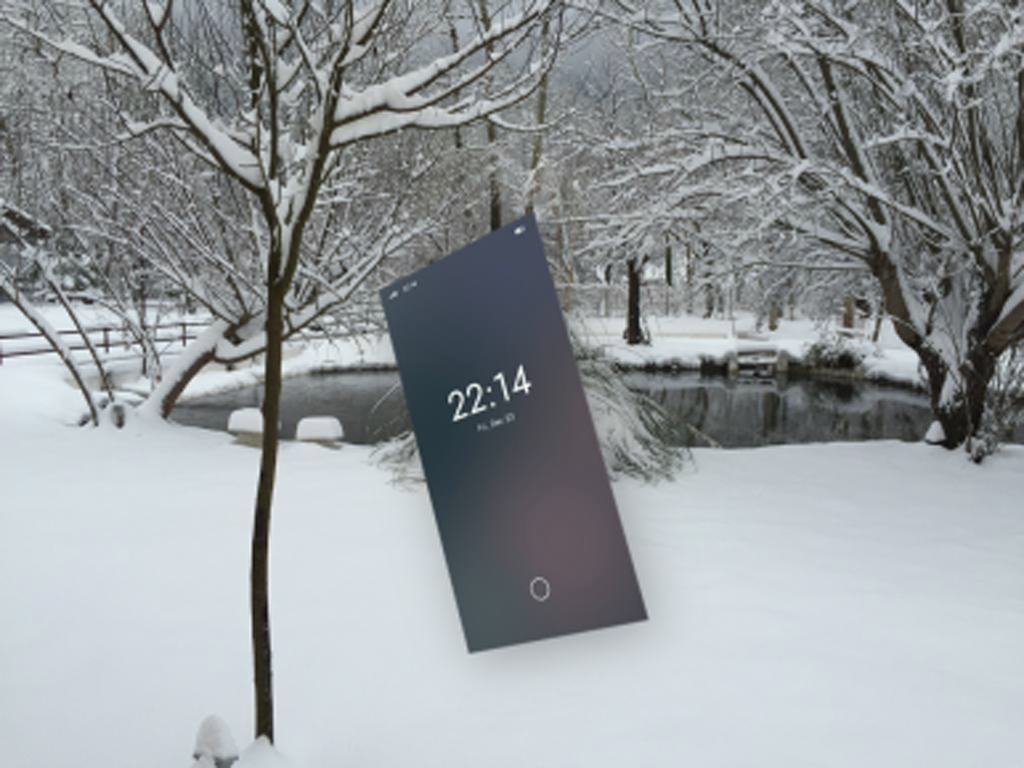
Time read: 22:14
